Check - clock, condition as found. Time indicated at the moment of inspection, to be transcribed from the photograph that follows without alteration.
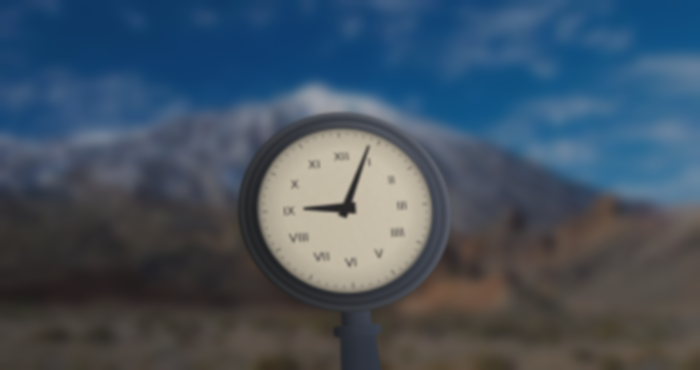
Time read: 9:04
